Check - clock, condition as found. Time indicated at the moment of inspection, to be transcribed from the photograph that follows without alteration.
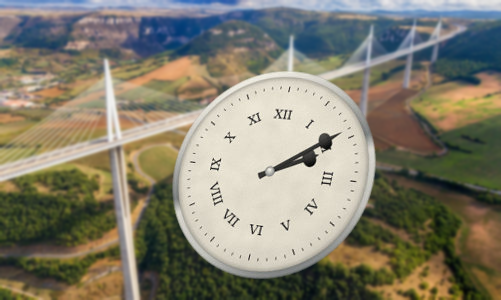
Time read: 2:09
